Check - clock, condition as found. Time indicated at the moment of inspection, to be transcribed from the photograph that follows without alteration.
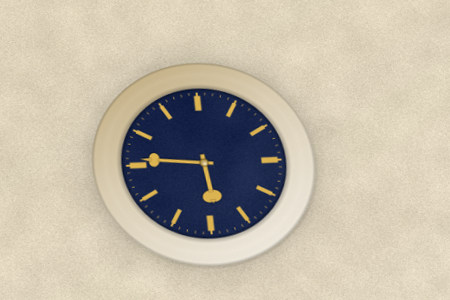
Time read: 5:46
